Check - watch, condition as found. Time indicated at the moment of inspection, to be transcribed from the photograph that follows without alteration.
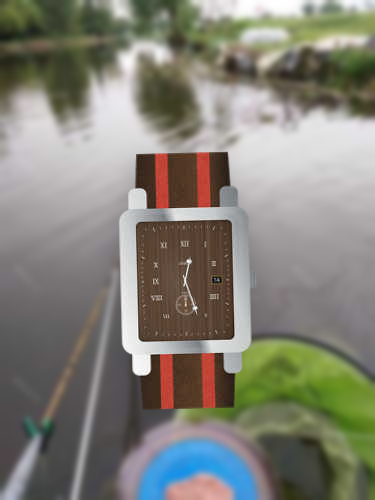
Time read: 12:27
